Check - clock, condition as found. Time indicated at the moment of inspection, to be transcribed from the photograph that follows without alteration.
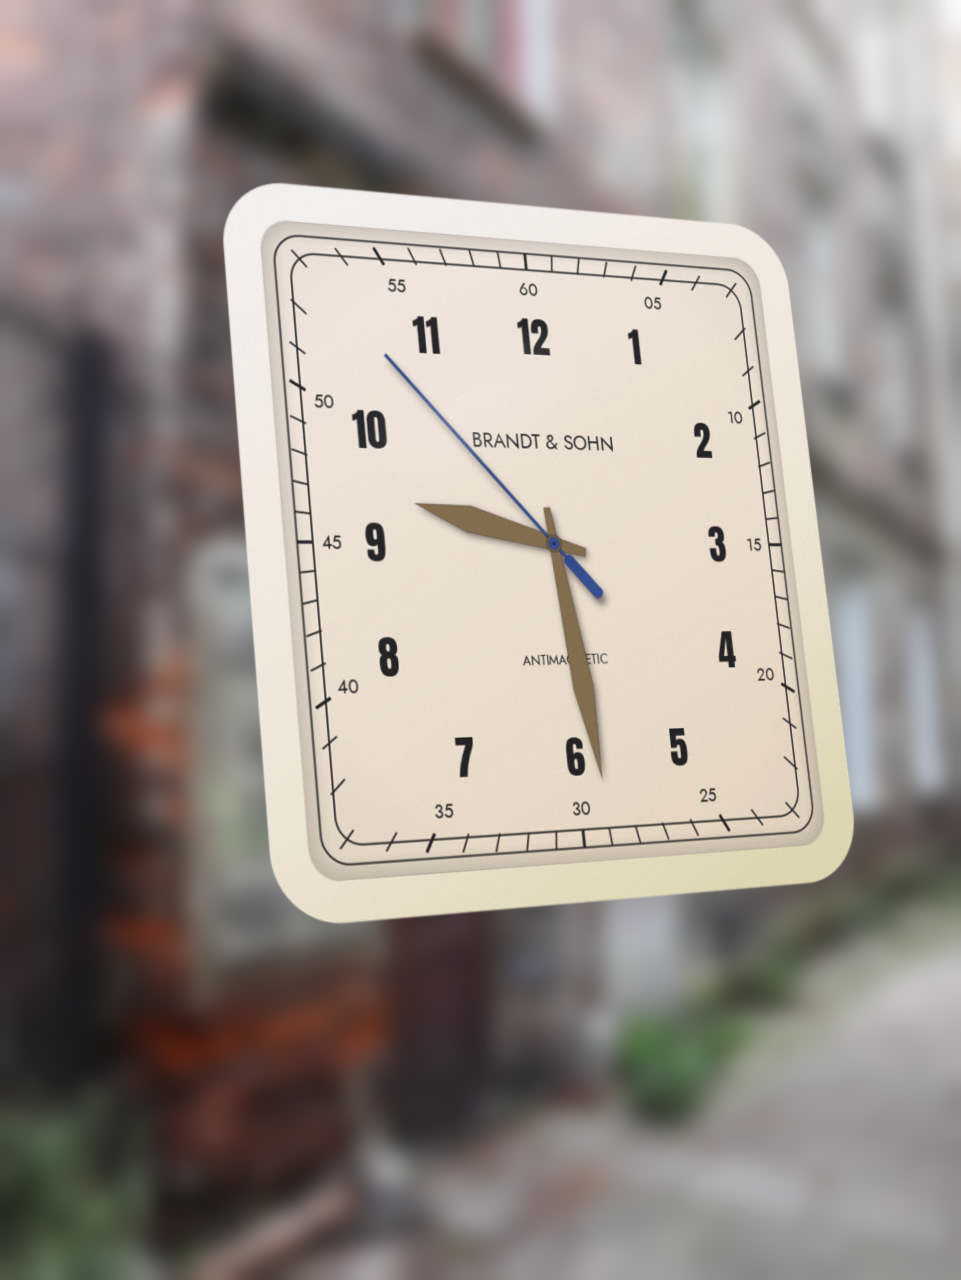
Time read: 9:28:53
